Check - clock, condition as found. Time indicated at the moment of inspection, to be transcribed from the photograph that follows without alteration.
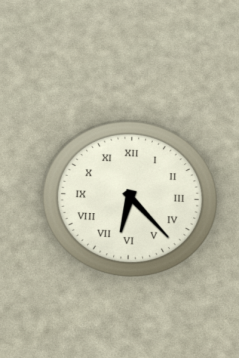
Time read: 6:23
